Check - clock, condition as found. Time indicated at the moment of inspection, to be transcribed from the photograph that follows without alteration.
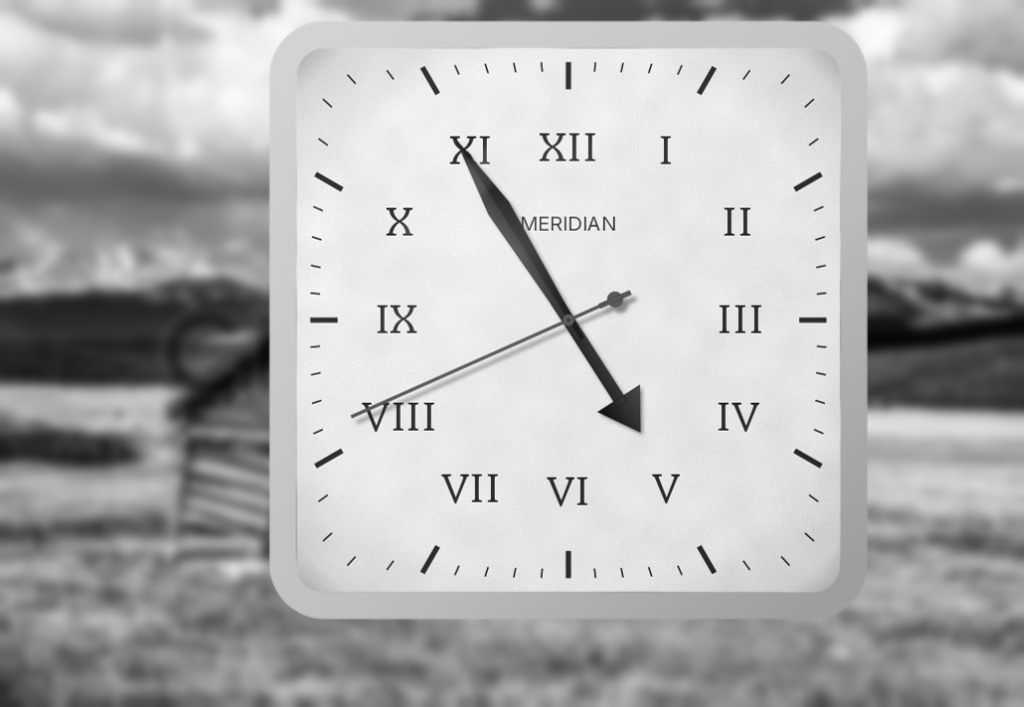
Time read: 4:54:41
